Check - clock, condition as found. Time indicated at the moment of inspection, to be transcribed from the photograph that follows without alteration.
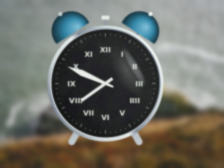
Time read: 7:49
